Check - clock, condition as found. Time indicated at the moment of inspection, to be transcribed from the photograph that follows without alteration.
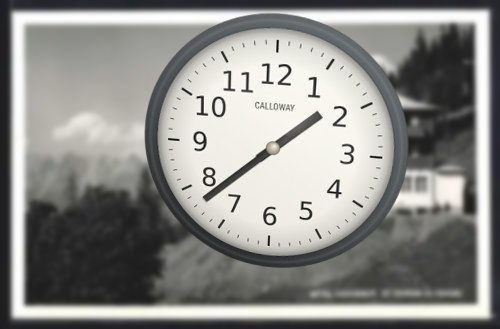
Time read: 1:38
